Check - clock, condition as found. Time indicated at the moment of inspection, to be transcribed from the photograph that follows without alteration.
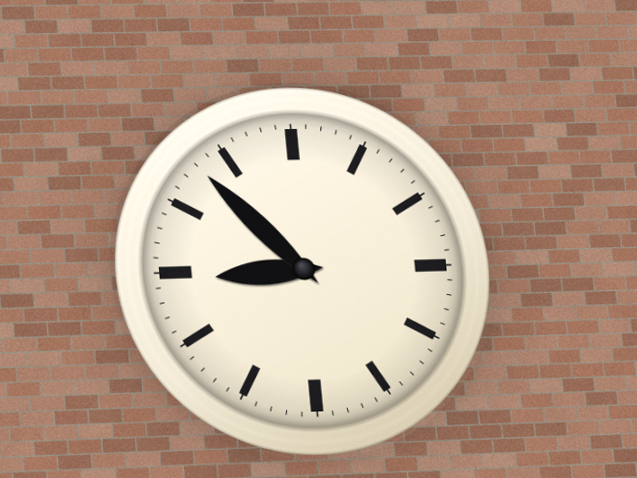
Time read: 8:53
